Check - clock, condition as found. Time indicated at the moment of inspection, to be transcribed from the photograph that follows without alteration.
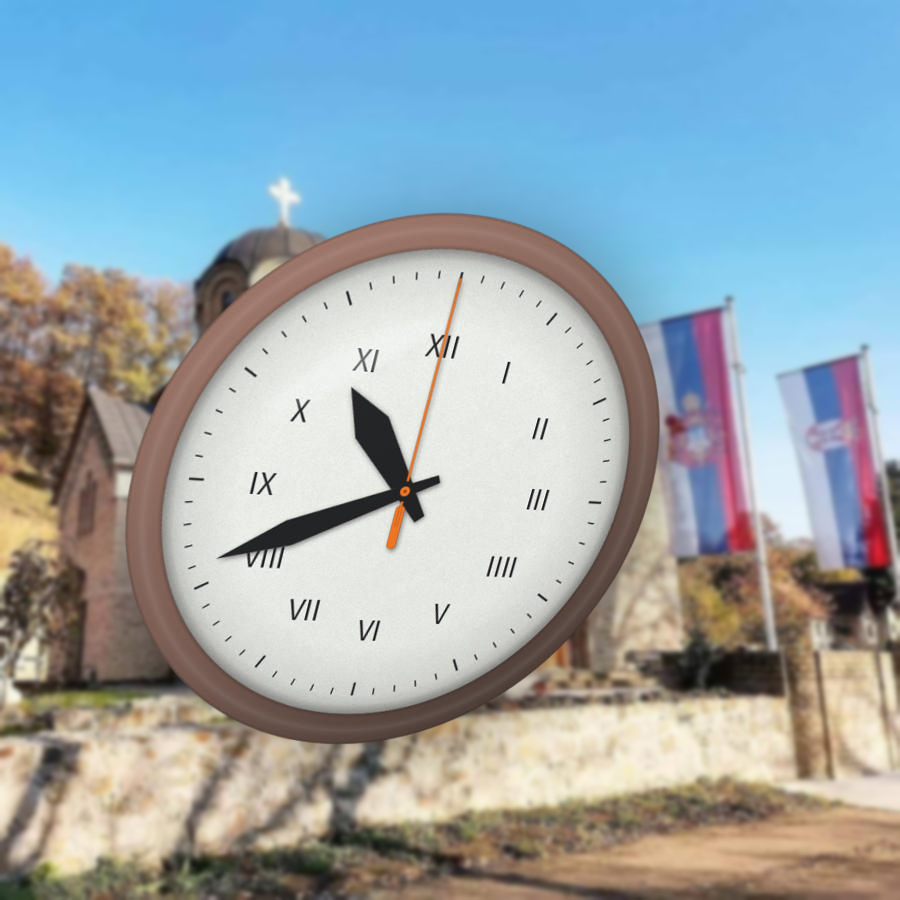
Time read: 10:41:00
